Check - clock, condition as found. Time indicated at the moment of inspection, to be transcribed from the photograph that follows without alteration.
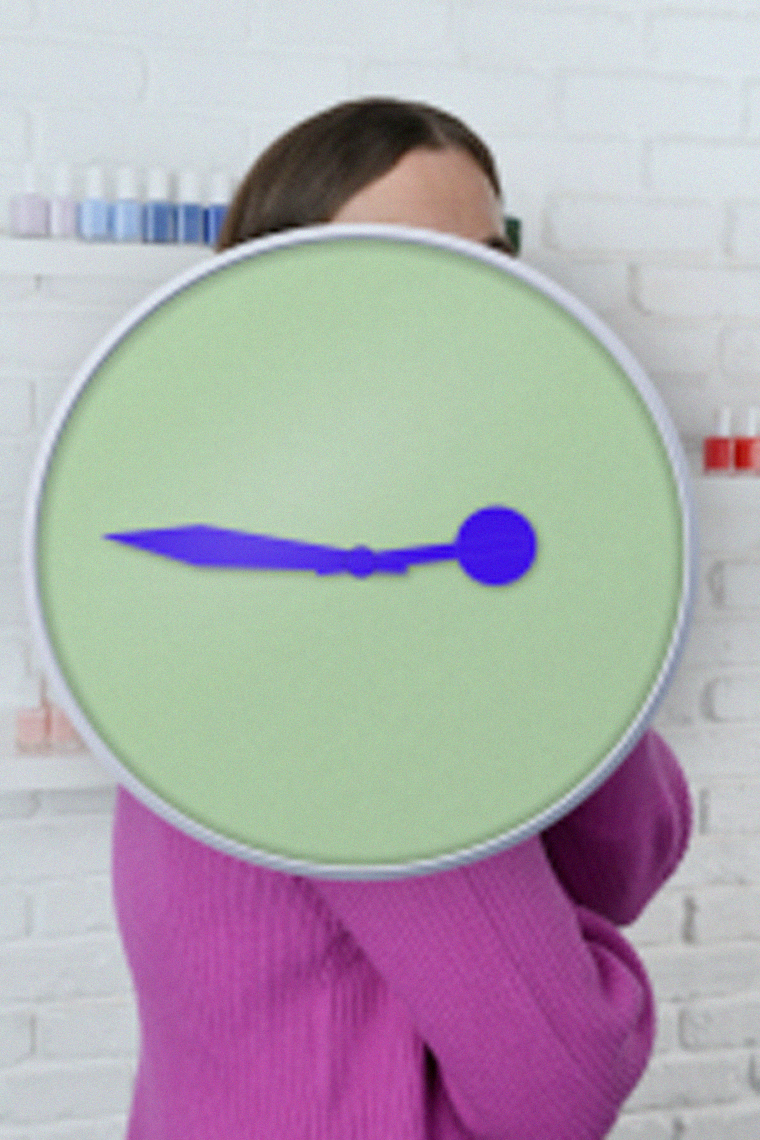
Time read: 2:46
